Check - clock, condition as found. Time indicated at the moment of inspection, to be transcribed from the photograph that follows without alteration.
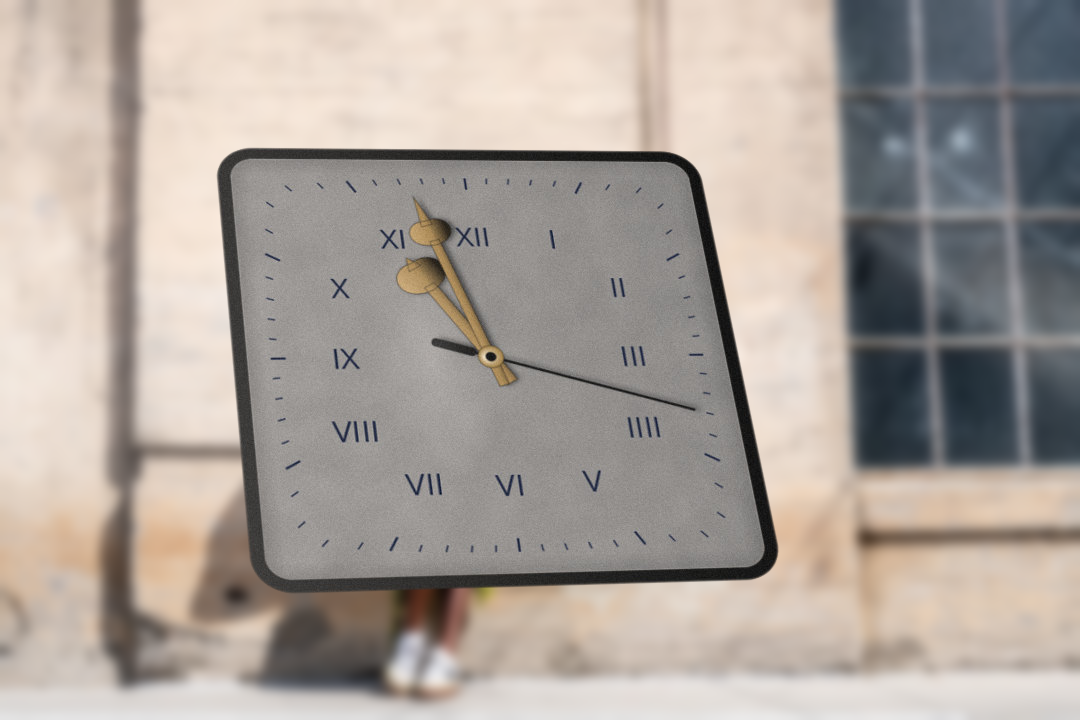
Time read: 10:57:18
